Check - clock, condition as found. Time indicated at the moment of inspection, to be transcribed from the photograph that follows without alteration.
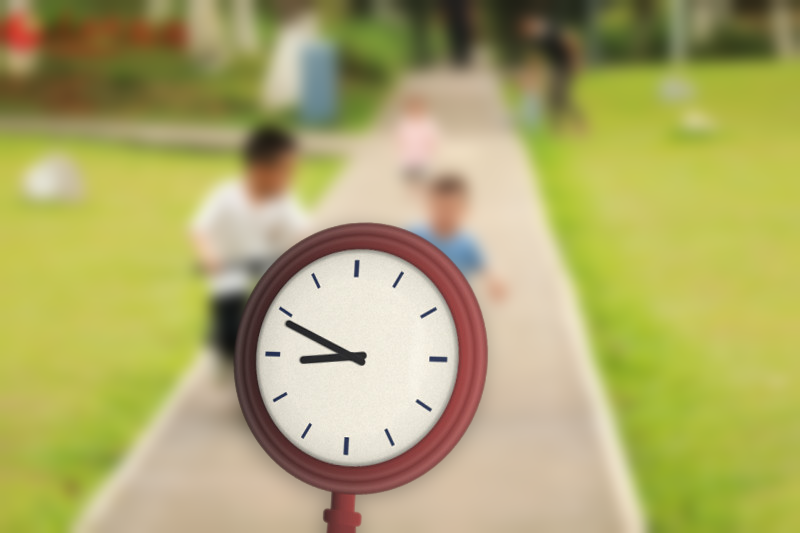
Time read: 8:49
